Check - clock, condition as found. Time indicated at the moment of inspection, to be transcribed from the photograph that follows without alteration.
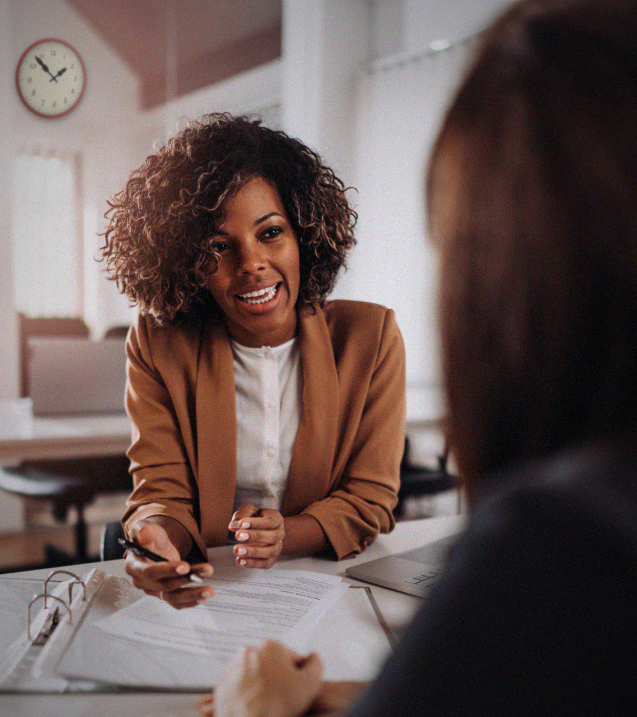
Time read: 1:53
